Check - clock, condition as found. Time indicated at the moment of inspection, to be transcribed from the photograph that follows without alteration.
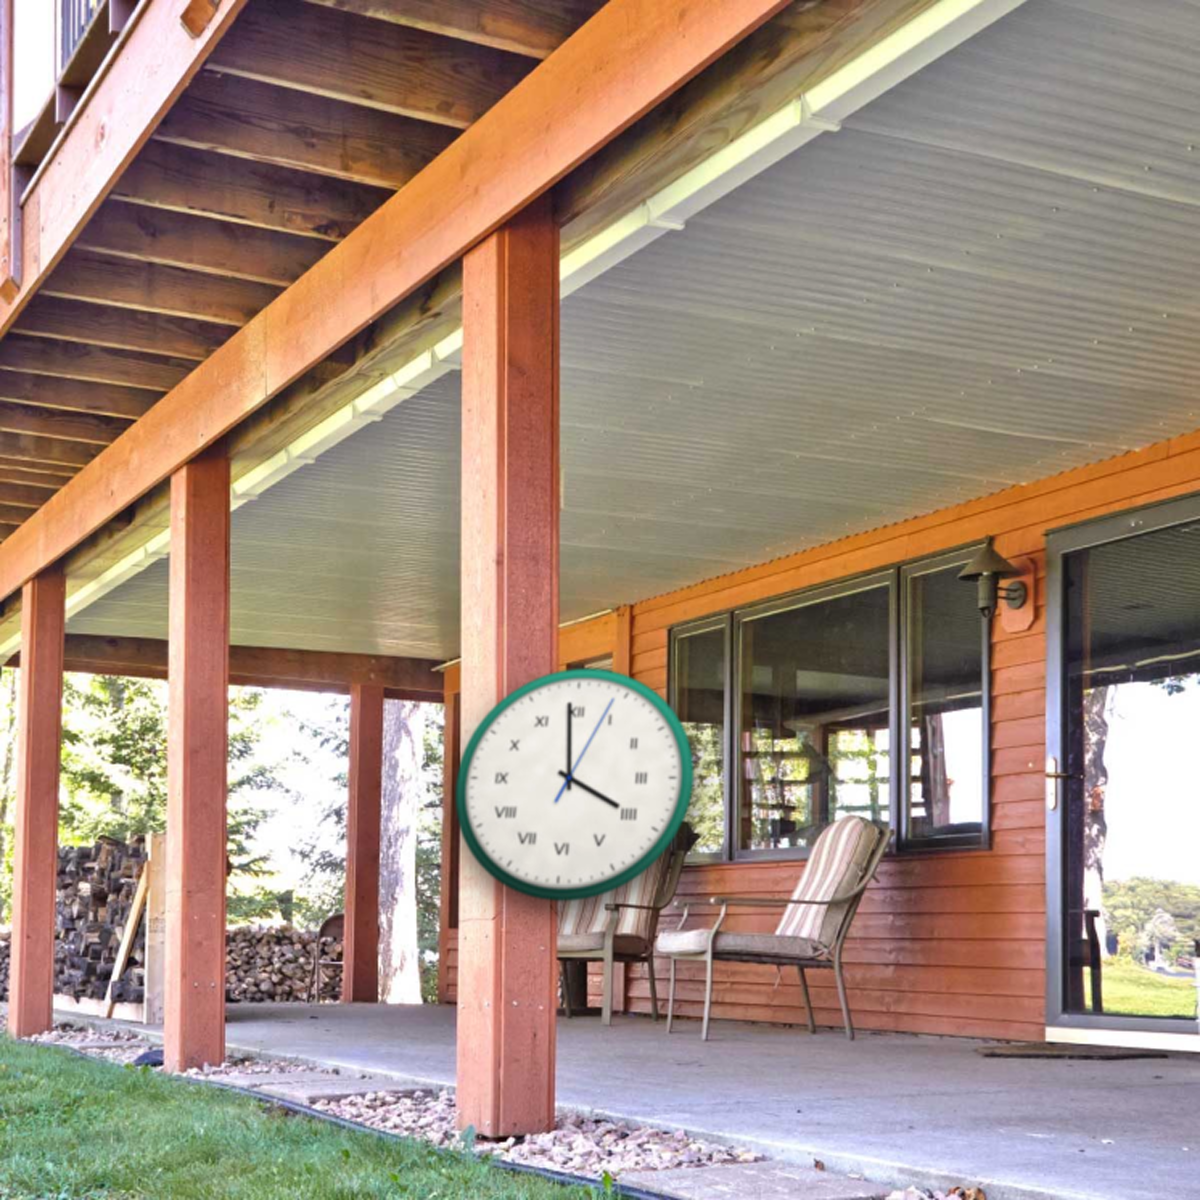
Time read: 3:59:04
